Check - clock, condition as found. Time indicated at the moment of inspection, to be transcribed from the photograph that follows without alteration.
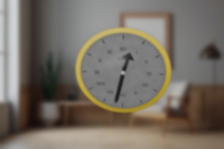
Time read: 12:32
